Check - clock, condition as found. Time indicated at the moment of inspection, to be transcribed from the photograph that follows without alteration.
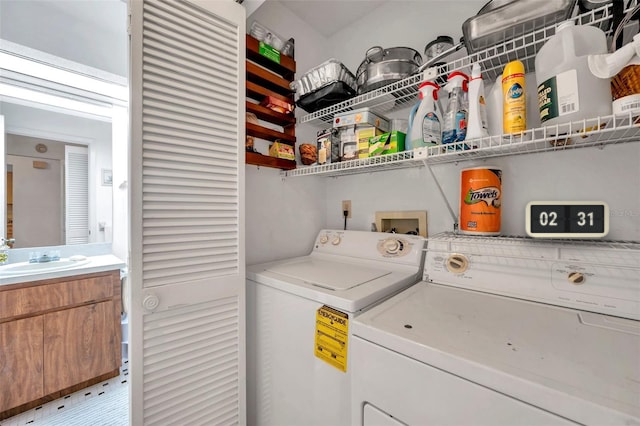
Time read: 2:31
